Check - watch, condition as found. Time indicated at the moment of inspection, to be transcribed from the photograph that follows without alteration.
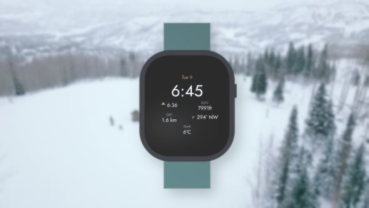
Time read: 6:45
